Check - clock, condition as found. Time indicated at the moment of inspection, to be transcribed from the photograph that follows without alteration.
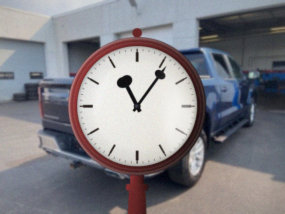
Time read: 11:06
